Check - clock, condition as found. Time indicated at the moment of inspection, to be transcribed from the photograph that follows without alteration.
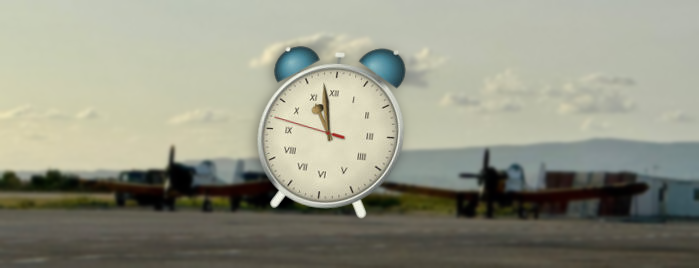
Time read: 10:57:47
